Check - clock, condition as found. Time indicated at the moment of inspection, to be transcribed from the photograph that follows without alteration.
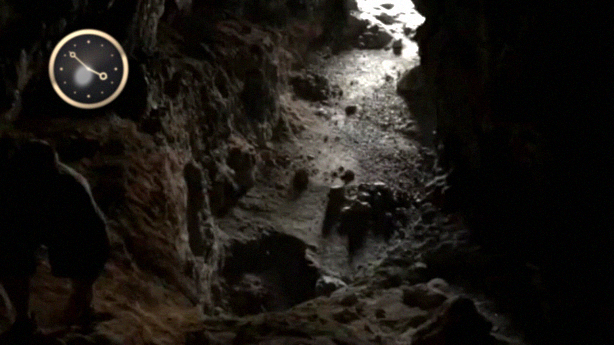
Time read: 3:52
